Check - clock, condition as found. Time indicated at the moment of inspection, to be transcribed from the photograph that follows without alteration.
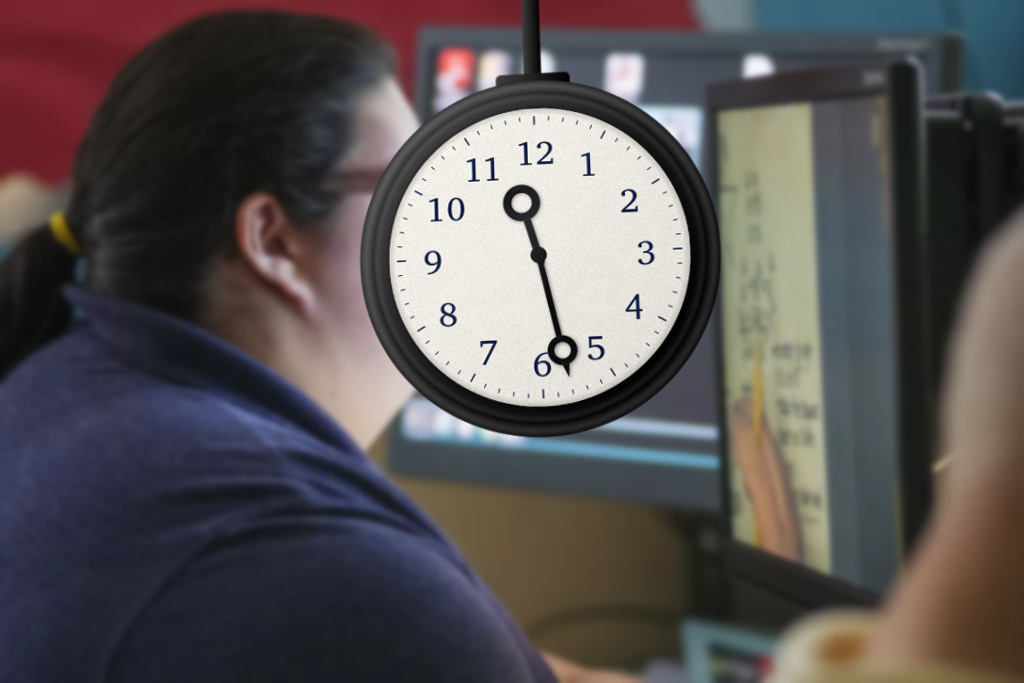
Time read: 11:28
